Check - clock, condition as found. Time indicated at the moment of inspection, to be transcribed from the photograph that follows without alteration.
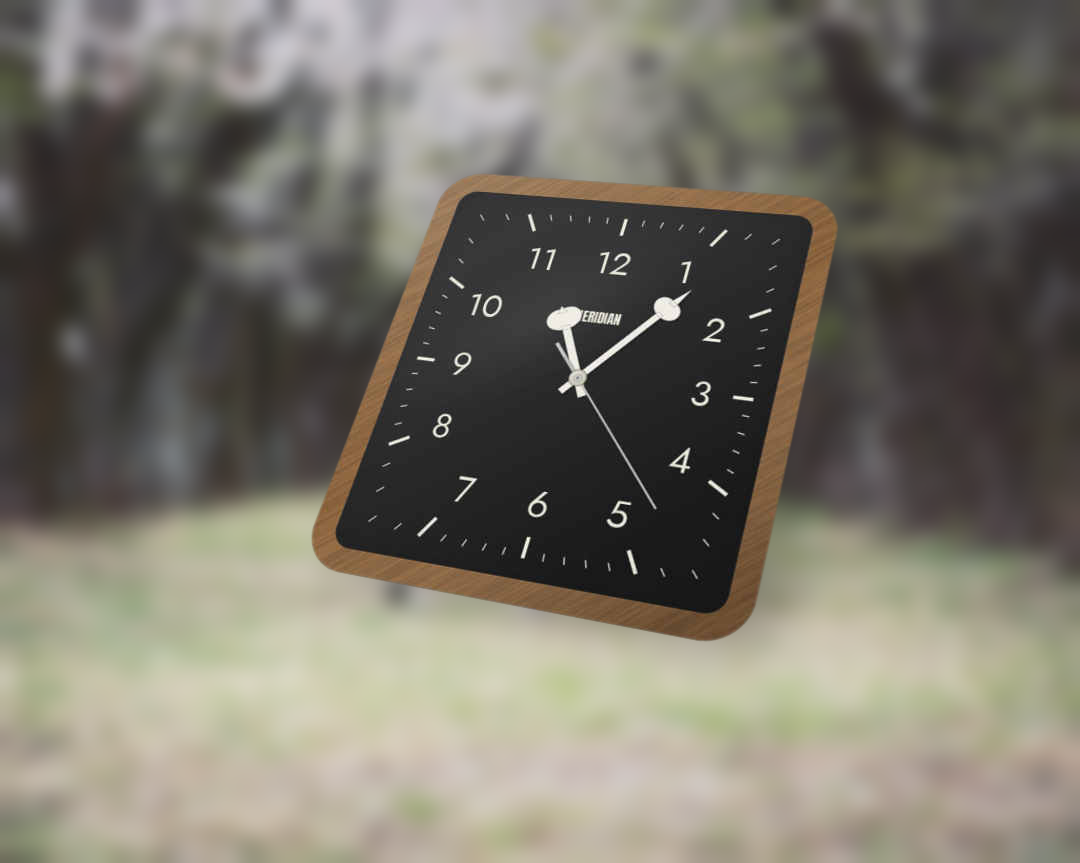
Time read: 11:06:23
